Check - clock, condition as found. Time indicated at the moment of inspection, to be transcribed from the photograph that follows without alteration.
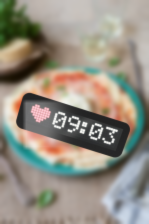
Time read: 9:03
